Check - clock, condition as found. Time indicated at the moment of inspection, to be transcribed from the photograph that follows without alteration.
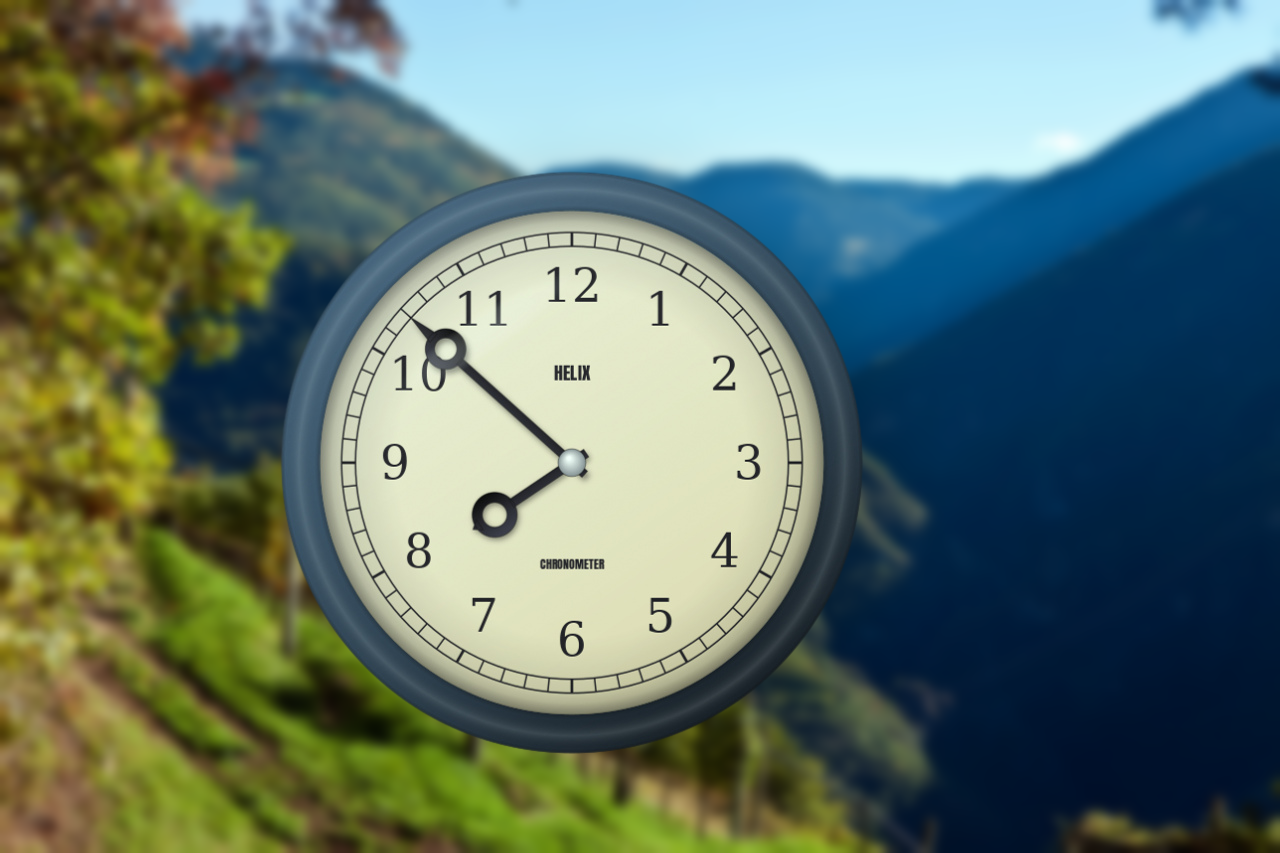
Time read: 7:52
